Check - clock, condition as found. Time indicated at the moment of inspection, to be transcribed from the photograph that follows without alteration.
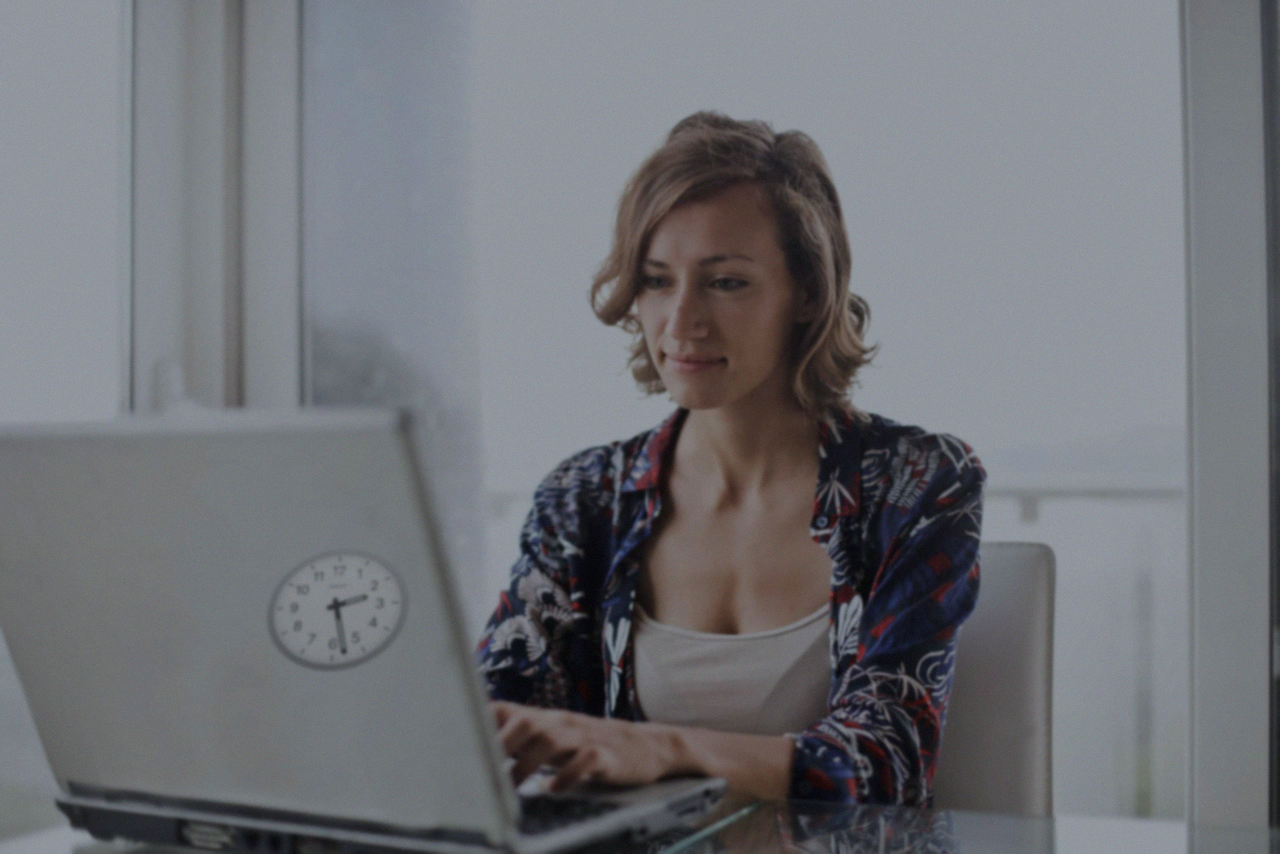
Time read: 2:28
